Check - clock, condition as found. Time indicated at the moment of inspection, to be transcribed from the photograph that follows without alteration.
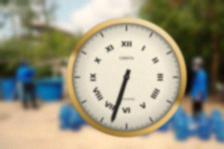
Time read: 6:33
